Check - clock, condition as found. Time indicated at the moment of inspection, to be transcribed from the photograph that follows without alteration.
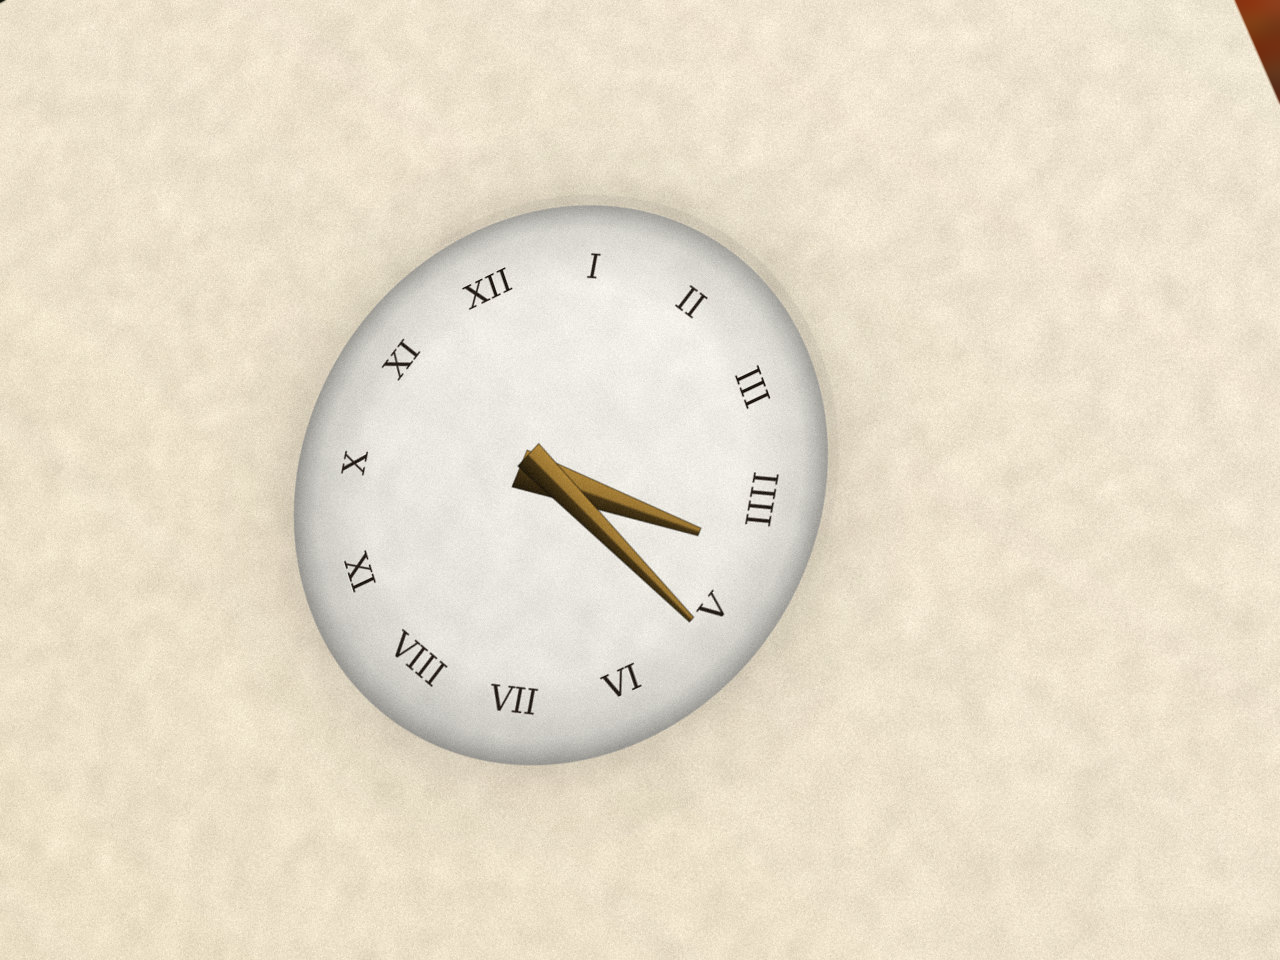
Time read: 4:26
